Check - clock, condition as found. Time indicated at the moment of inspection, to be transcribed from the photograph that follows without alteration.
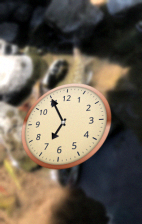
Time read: 6:55
